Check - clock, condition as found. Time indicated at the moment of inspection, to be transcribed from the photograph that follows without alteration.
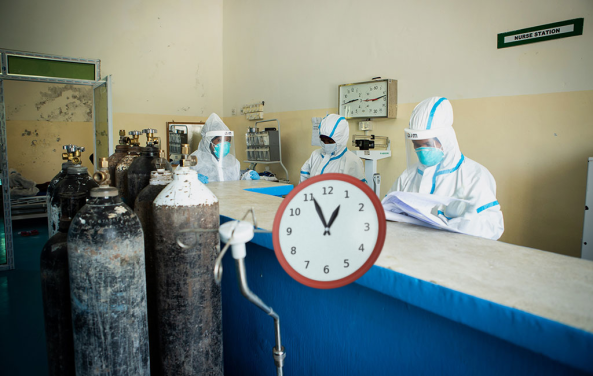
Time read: 12:56
